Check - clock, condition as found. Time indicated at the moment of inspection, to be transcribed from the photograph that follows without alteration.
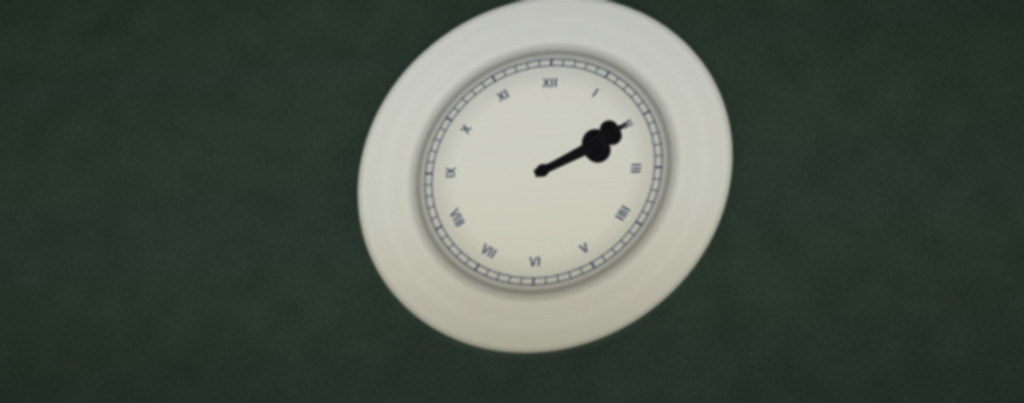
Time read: 2:10
